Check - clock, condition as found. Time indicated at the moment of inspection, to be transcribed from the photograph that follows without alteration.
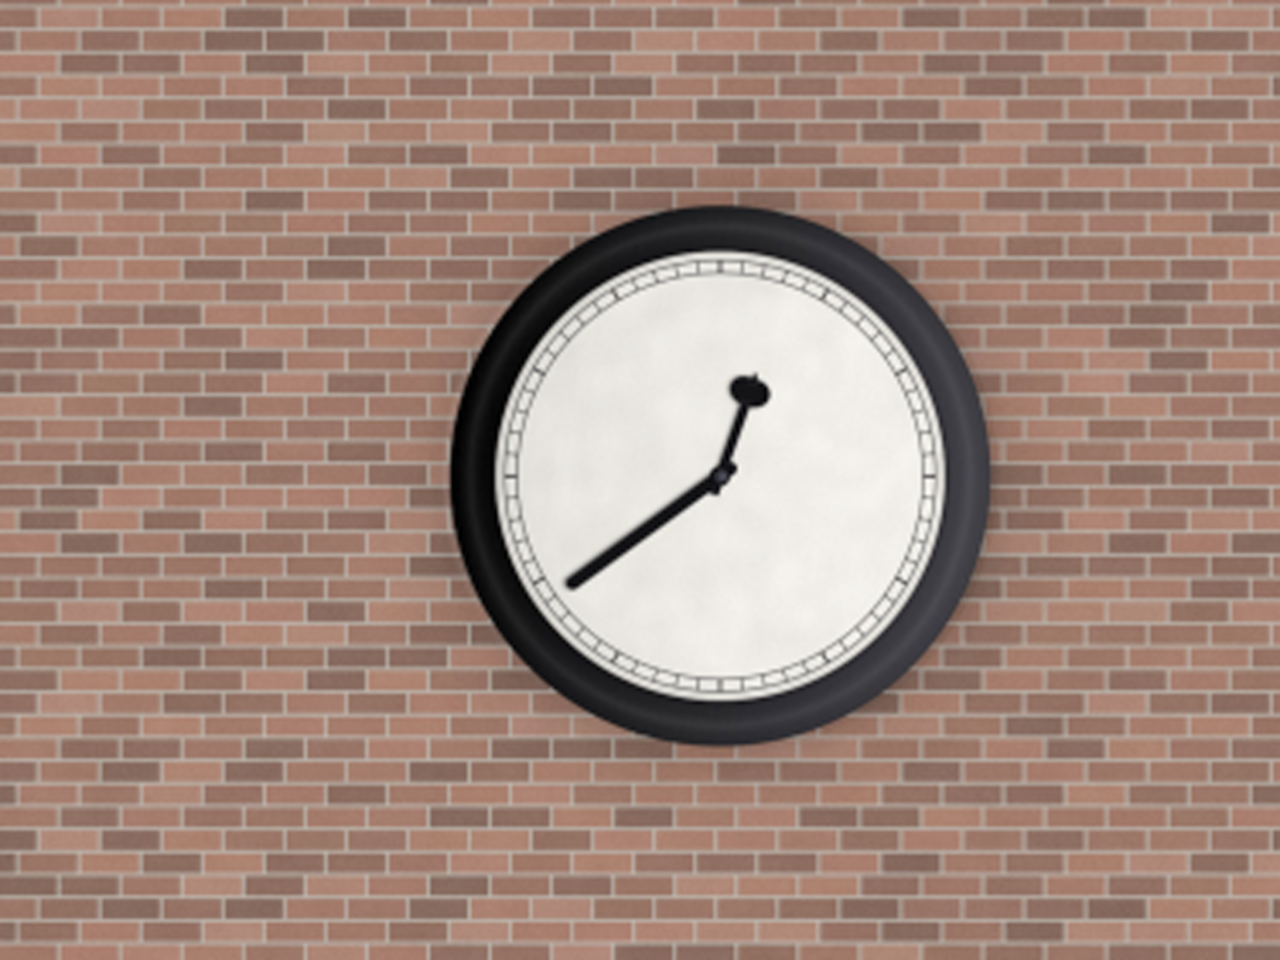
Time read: 12:39
